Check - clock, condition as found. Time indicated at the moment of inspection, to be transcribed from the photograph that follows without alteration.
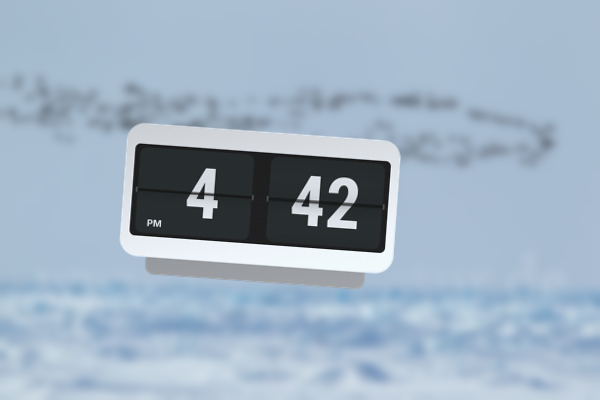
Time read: 4:42
